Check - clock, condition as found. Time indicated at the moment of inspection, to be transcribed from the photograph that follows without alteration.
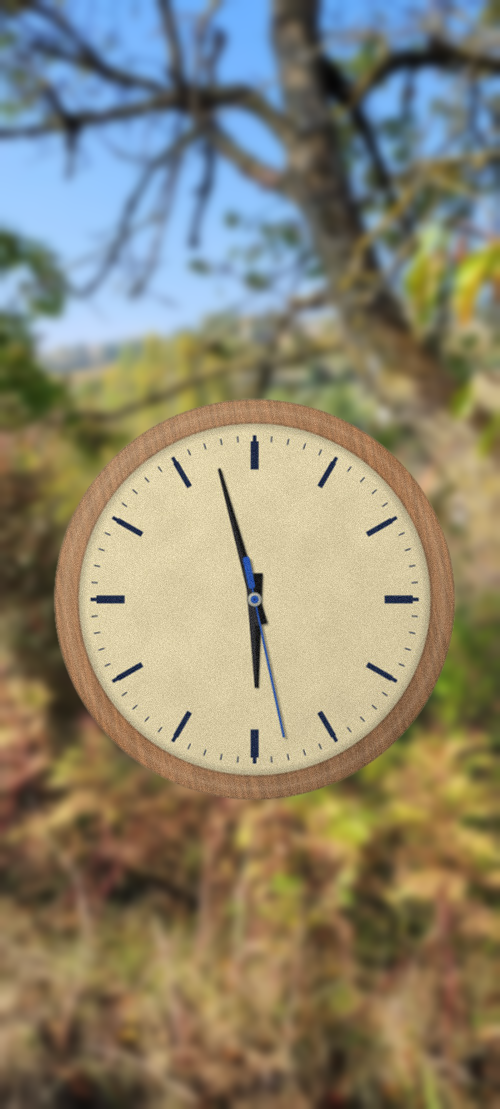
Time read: 5:57:28
